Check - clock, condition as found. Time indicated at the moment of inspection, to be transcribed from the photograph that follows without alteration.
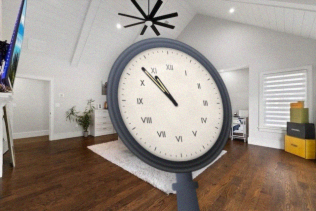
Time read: 10:53
